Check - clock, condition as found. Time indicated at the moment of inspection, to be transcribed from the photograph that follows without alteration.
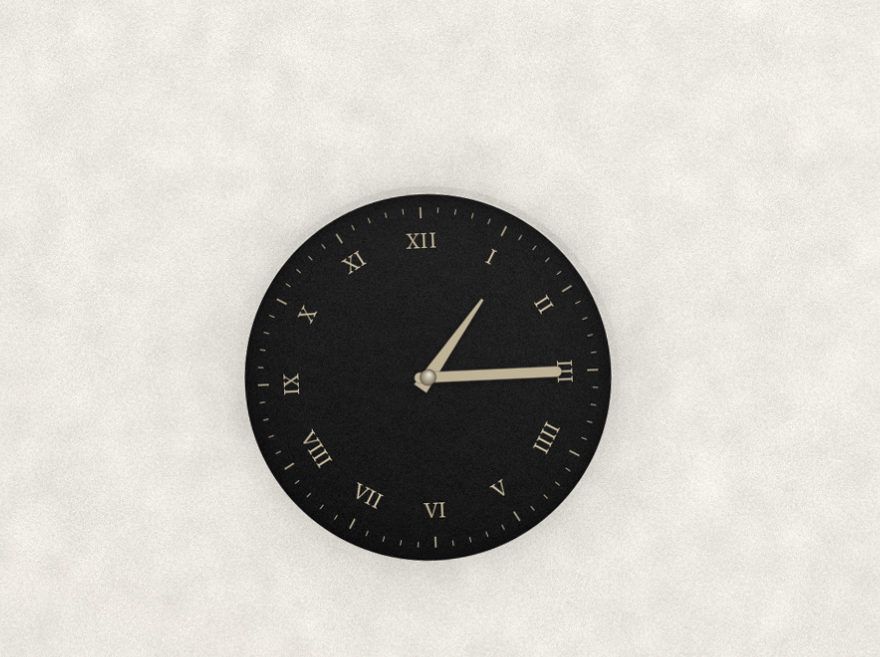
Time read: 1:15
